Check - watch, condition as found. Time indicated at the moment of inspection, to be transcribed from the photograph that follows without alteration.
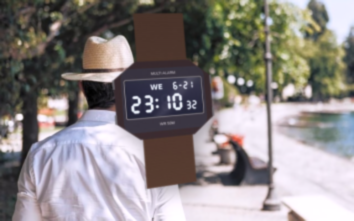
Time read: 23:10
